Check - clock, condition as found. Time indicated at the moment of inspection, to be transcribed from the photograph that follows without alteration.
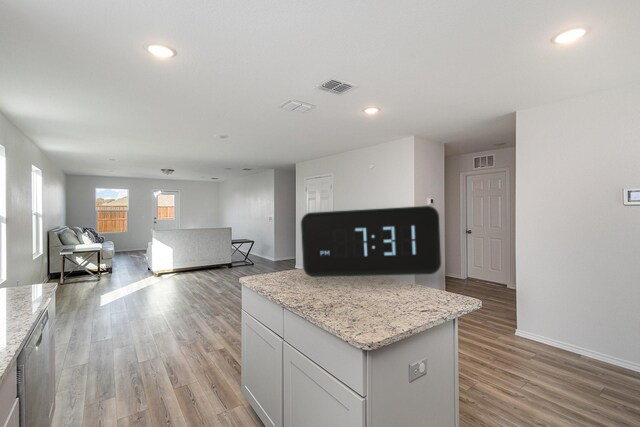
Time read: 7:31
